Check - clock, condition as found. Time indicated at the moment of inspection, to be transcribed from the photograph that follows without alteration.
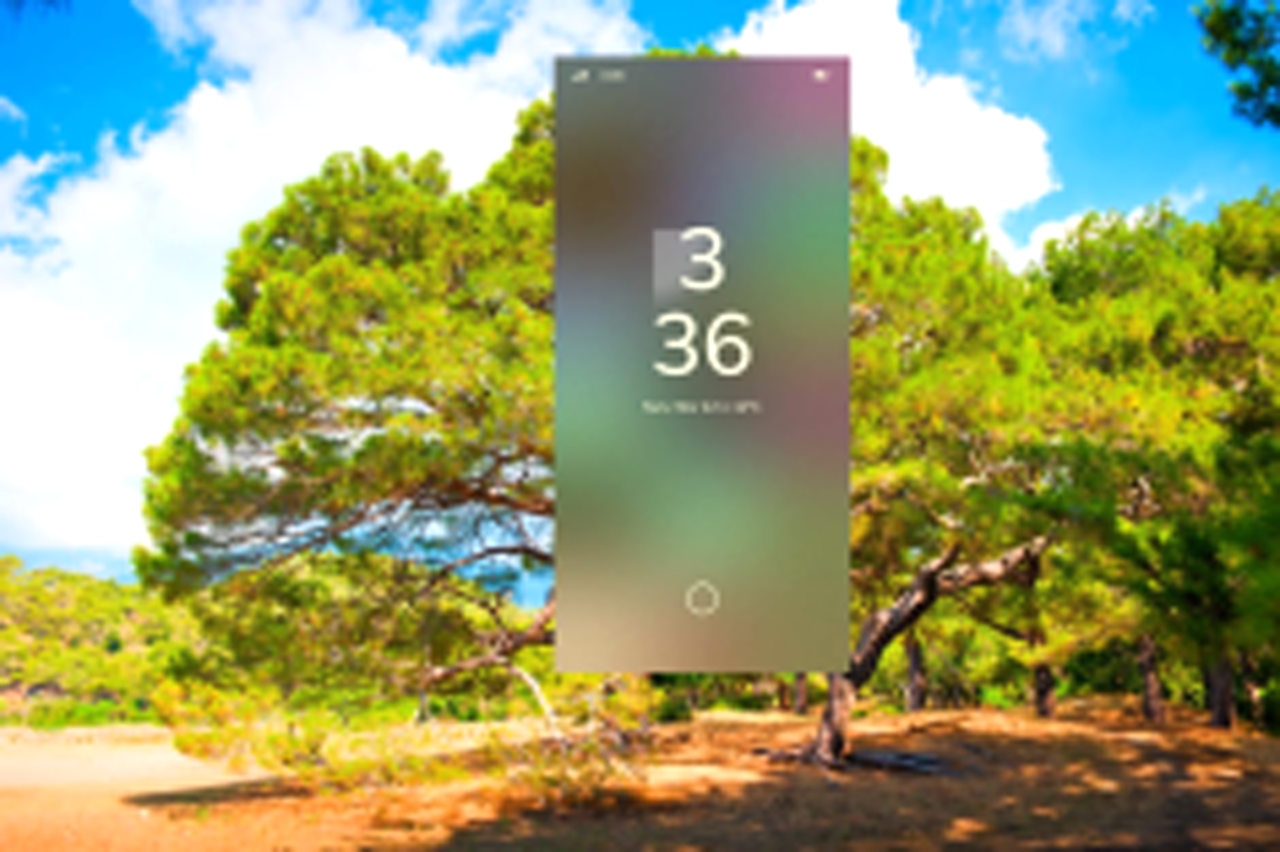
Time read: 3:36
